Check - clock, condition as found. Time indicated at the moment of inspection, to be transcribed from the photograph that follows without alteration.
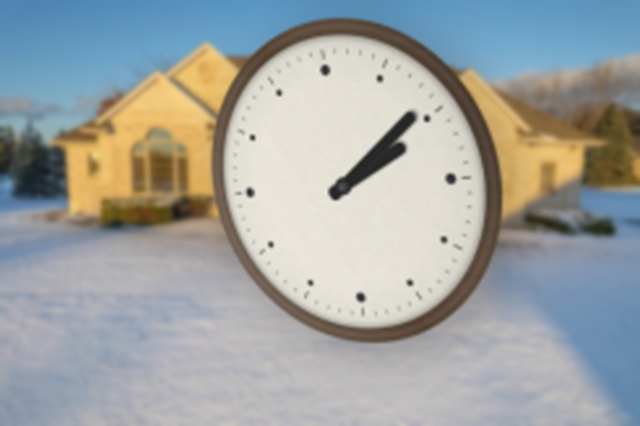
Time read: 2:09
